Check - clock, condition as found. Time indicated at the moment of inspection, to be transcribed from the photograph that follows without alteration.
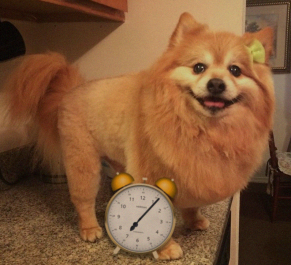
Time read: 7:06
